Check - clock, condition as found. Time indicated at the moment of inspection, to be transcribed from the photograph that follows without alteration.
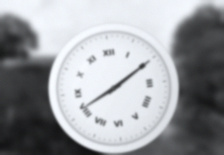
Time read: 8:10
